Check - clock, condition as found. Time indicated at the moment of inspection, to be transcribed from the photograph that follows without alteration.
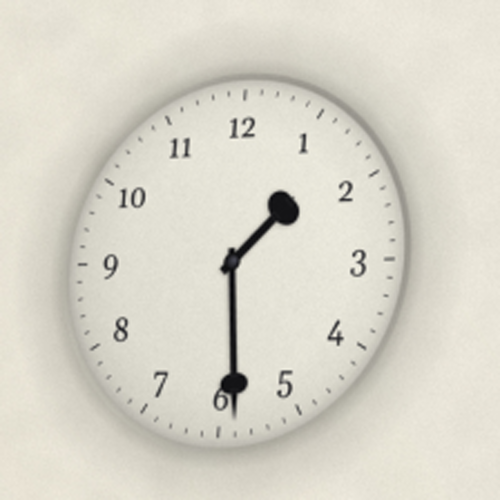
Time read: 1:29
